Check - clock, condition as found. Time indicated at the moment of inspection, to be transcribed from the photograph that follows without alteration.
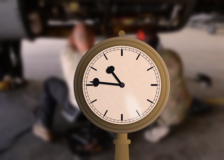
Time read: 10:46
